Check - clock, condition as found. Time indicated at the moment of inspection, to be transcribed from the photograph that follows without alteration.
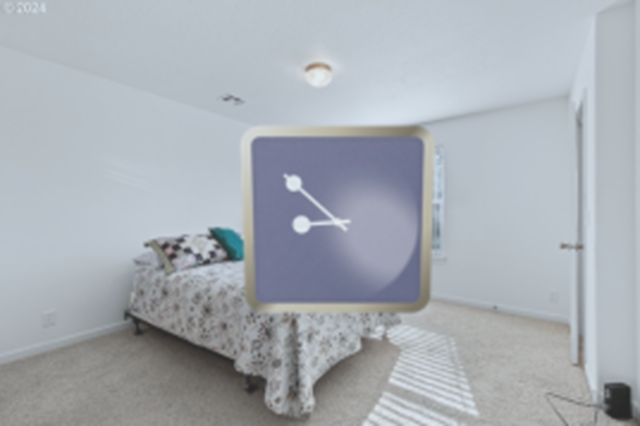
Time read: 8:52
